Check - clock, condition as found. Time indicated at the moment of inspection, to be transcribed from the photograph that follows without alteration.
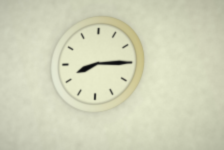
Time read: 8:15
